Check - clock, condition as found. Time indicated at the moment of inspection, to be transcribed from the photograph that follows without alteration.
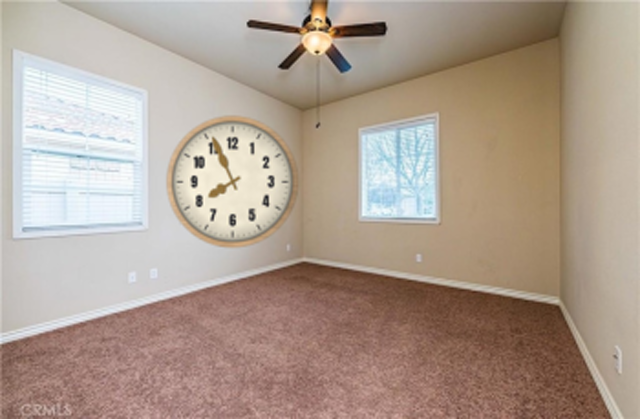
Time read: 7:56
